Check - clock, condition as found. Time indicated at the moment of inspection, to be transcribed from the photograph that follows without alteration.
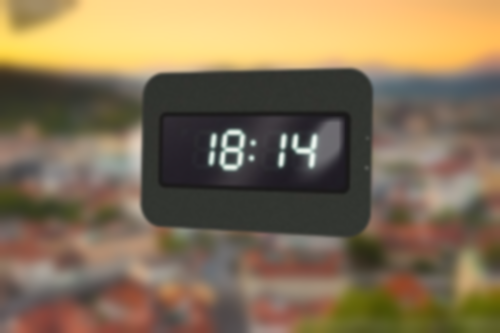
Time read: 18:14
